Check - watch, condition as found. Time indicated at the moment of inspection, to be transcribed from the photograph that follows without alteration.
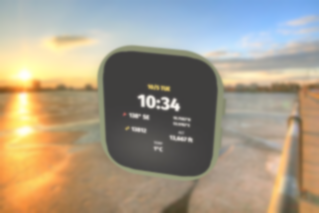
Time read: 10:34
